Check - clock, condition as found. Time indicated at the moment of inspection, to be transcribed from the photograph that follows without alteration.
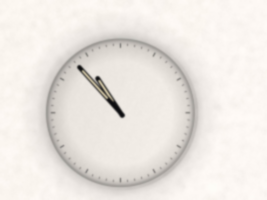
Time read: 10:53
